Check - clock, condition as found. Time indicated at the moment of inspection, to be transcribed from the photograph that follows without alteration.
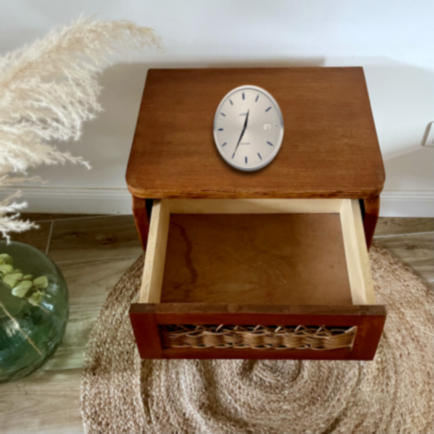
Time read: 12:35
